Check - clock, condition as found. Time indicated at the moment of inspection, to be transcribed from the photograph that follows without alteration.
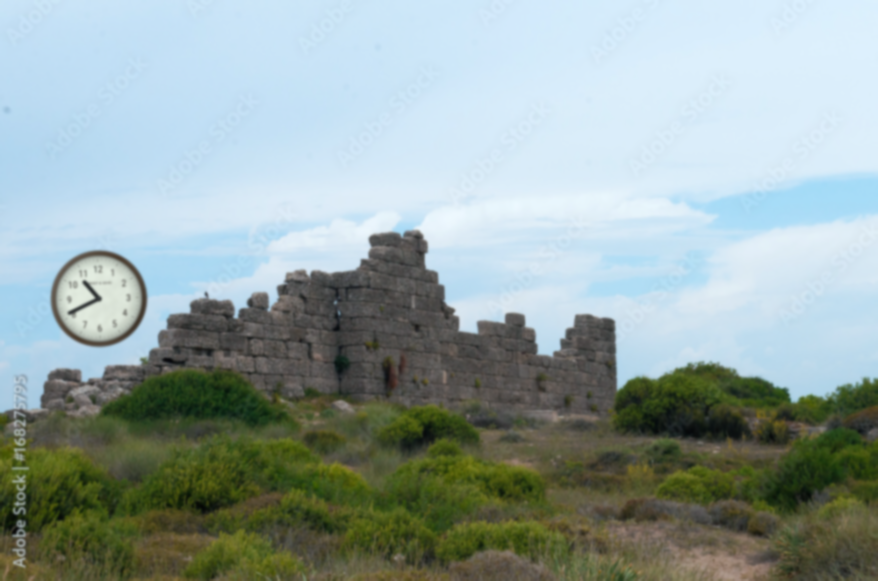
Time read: 10:41
